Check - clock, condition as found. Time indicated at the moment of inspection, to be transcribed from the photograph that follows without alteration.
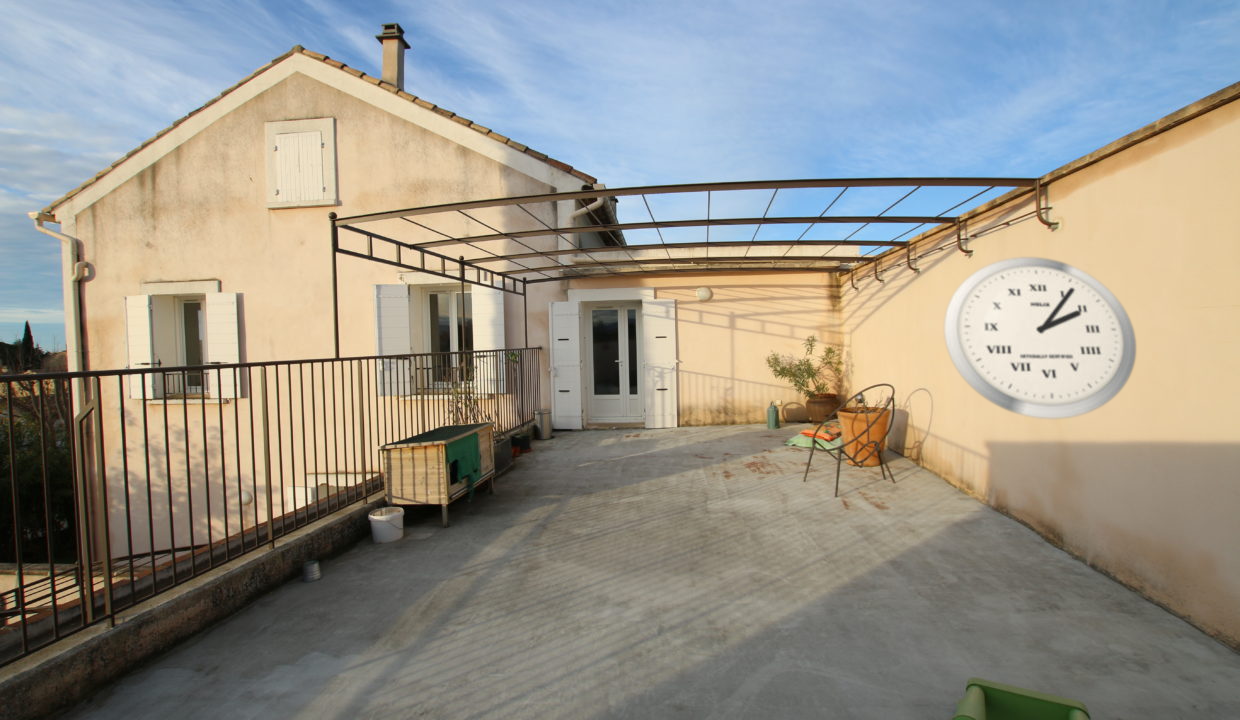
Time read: 2:06
